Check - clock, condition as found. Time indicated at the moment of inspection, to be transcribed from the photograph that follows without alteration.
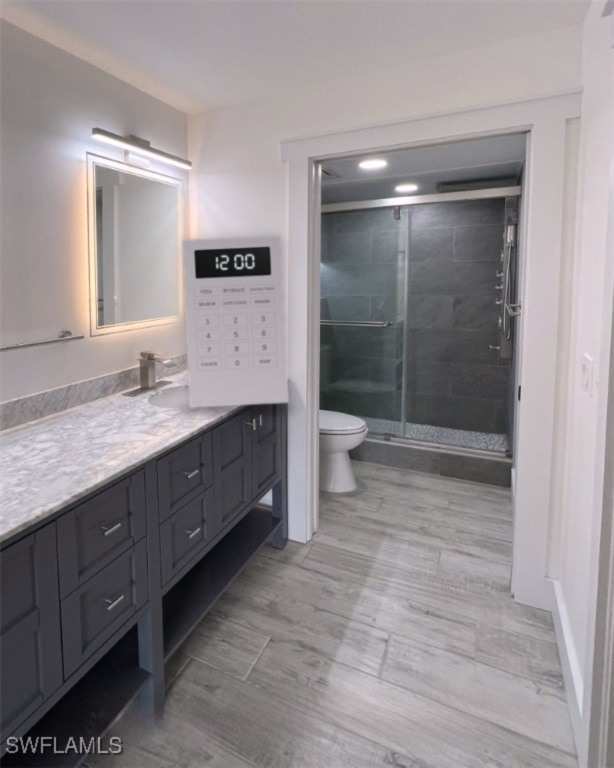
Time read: 12:00
